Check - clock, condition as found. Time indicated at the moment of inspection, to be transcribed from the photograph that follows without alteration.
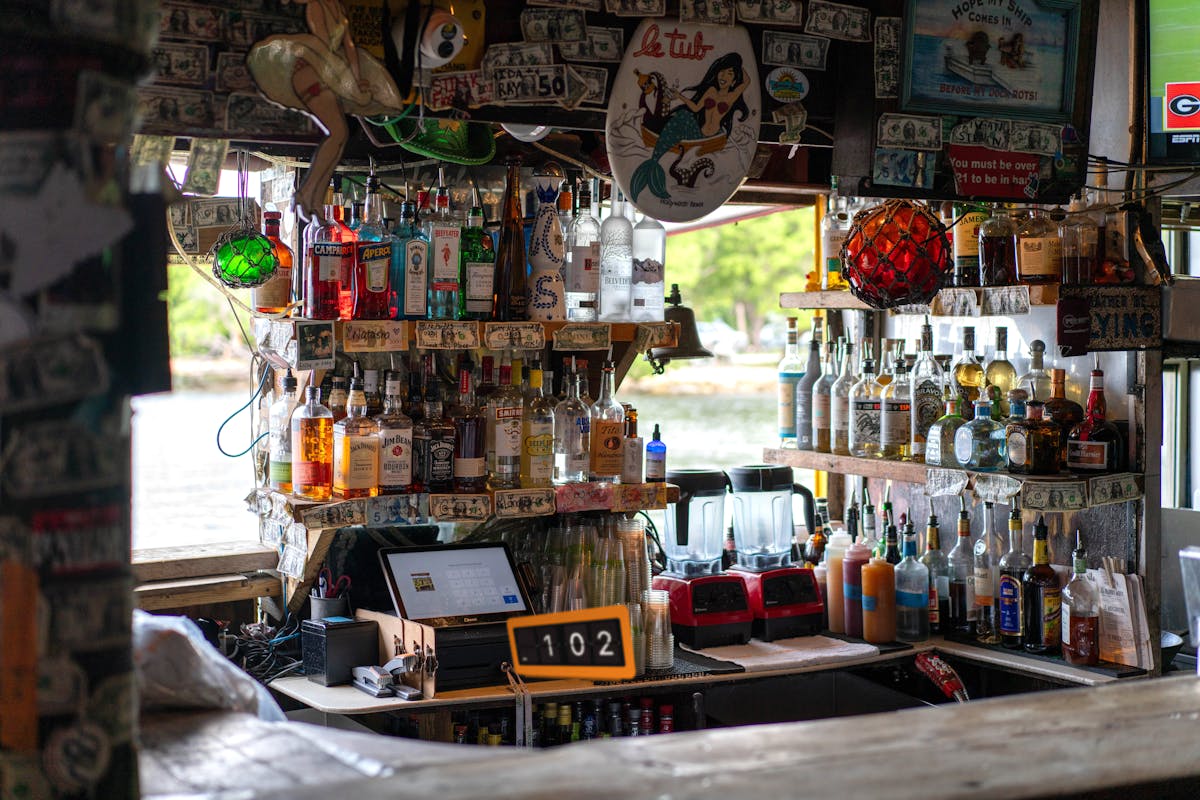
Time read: 1:02
